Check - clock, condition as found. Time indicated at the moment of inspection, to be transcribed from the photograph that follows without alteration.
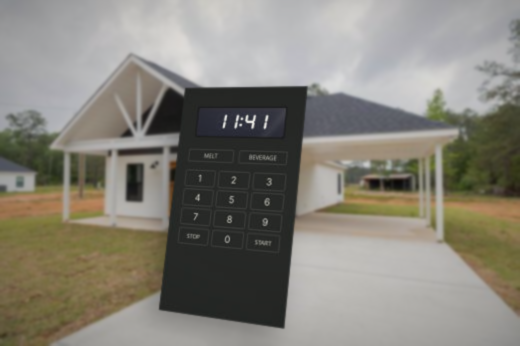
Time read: 11:41
